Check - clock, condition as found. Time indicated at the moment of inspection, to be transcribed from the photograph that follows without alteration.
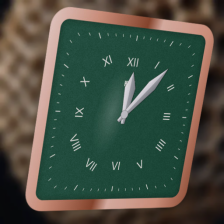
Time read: 12:07
